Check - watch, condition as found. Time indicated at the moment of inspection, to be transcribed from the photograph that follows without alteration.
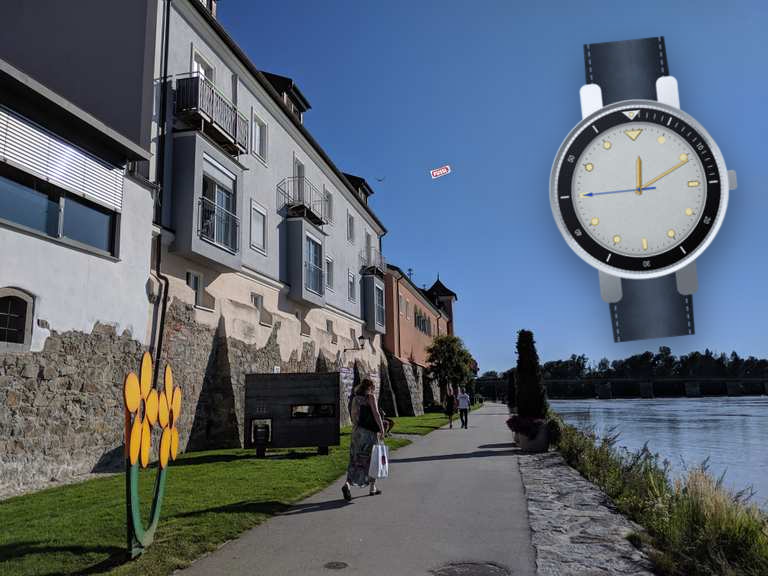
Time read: 12:10:45
